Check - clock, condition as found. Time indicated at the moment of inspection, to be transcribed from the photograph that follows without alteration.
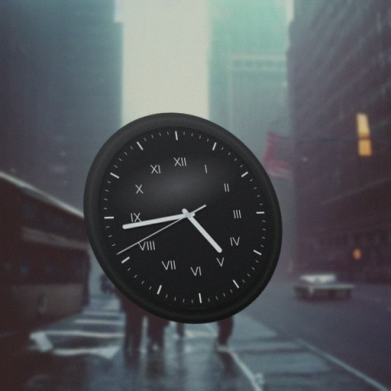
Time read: 4:43:41
